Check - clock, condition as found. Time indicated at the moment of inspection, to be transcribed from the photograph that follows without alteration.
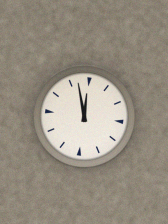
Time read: 11:57
